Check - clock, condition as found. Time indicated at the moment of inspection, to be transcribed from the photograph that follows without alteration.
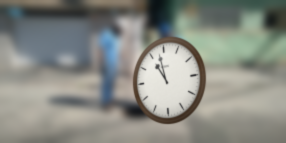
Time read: 10:58
